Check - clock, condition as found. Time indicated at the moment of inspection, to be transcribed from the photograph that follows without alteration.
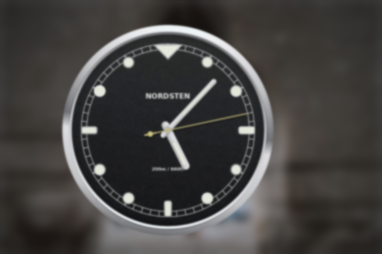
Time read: 5:07:13
